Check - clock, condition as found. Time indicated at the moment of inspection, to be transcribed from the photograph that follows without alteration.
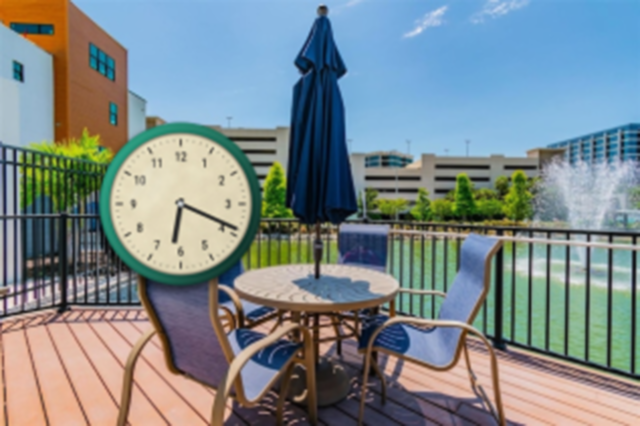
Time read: 6:19
